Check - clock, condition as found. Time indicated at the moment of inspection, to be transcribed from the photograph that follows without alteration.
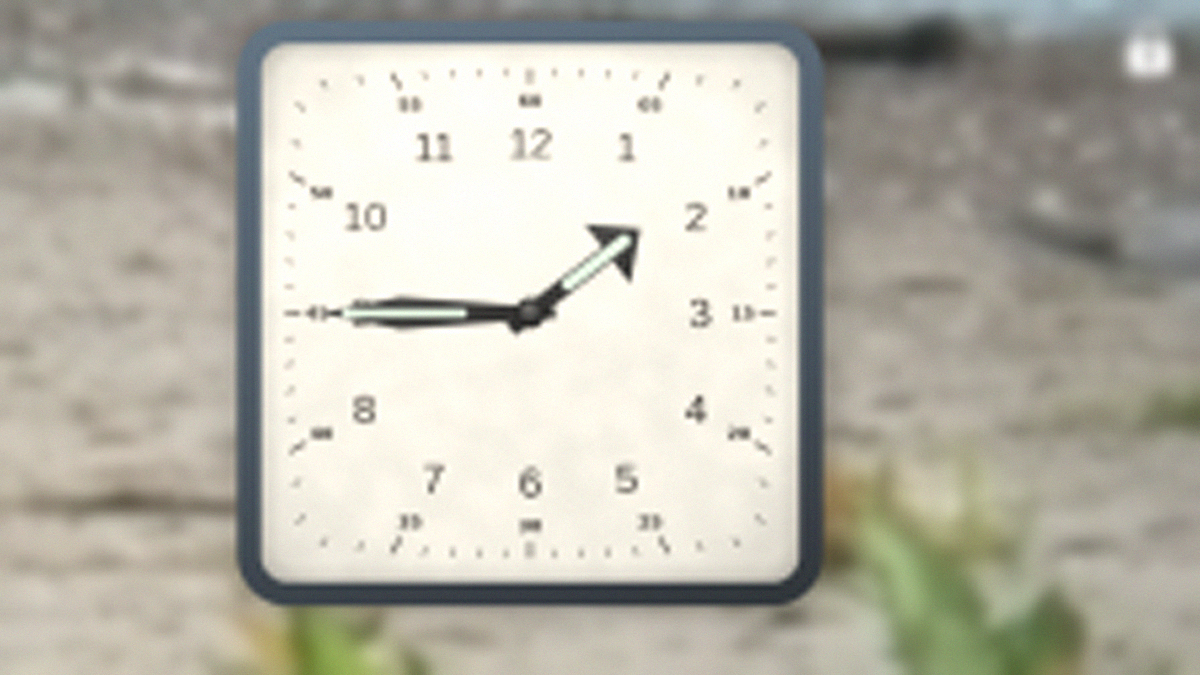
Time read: 1:45
